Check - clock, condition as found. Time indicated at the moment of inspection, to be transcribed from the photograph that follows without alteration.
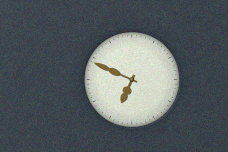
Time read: 6:49
